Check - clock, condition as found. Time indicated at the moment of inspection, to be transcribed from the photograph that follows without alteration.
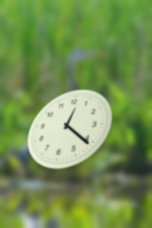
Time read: 12:21
